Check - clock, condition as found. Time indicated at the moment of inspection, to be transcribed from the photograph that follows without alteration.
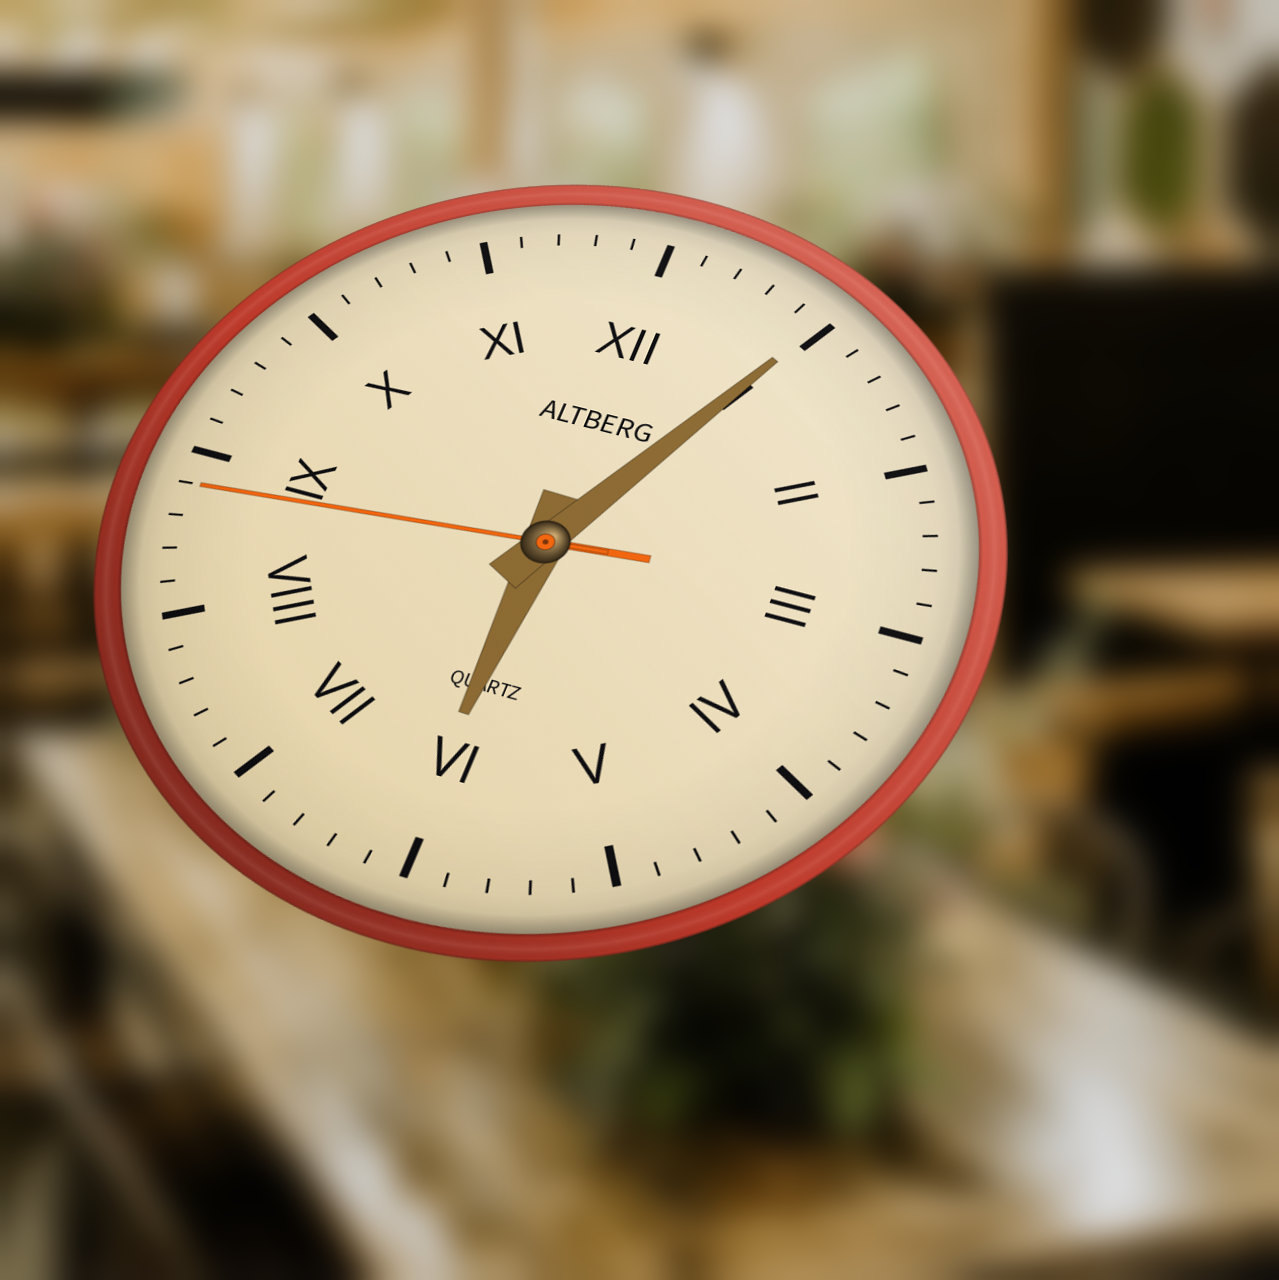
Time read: 6:04:44
